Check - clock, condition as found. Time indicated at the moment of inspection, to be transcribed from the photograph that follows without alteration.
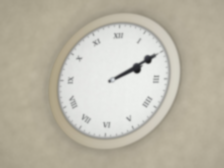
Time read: 2:10
